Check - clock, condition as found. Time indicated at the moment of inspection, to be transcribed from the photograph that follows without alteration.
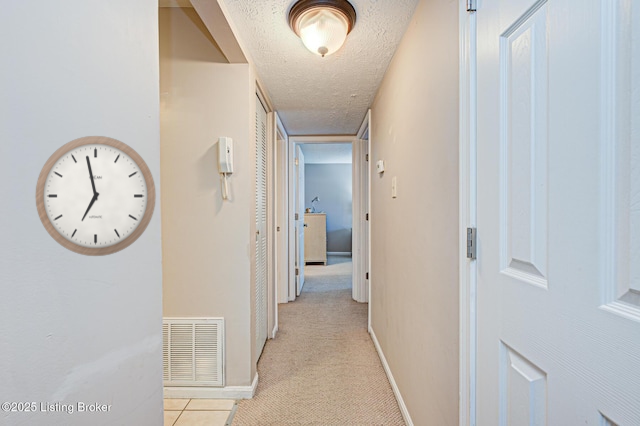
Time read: 6:58
